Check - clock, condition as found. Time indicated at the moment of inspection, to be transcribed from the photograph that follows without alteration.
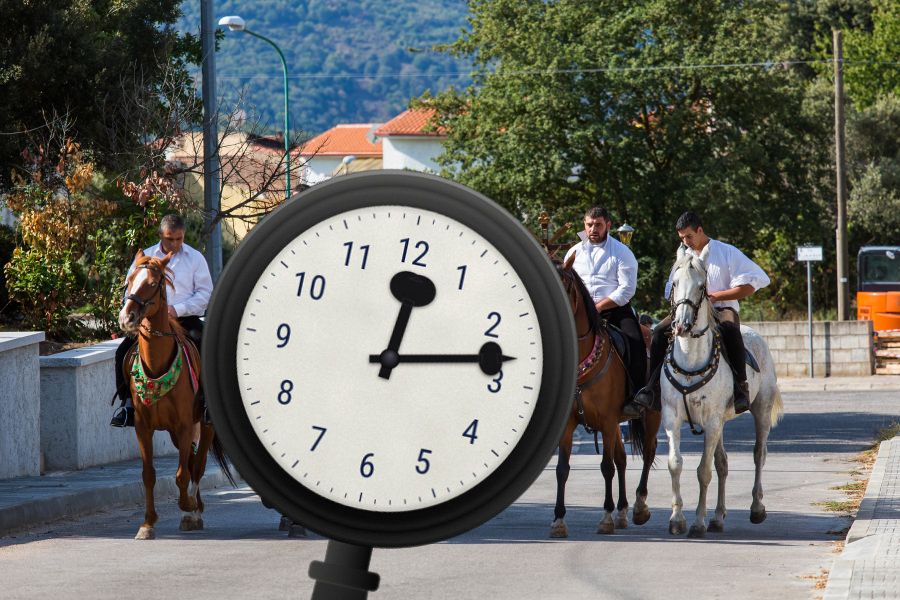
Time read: 12:13
